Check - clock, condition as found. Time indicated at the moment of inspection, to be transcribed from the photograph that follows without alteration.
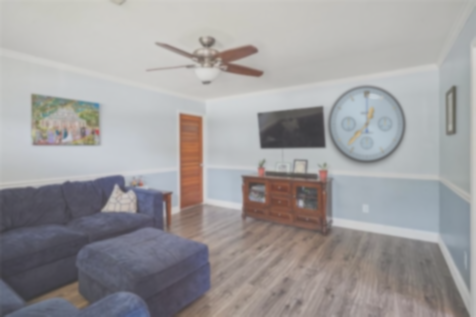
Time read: 12:37
